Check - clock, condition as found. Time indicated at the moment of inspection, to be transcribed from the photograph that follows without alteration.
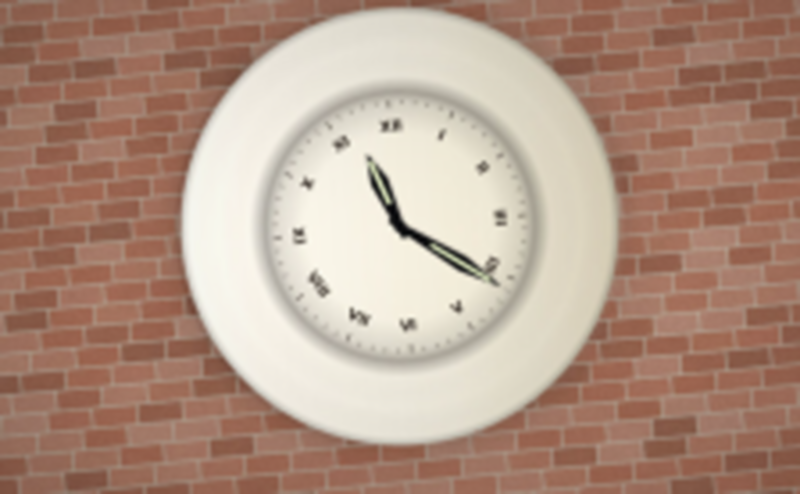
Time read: 11:21
